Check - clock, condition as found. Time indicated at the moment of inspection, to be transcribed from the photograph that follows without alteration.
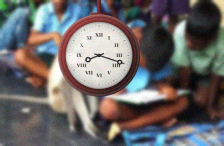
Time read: 8:18
